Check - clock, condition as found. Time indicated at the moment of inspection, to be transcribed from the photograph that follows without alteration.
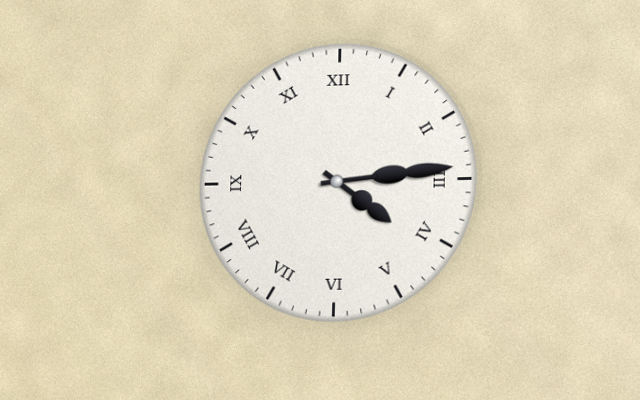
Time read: 4:14
